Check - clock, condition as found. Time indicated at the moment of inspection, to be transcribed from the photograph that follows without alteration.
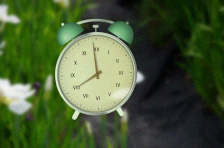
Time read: 7:59
